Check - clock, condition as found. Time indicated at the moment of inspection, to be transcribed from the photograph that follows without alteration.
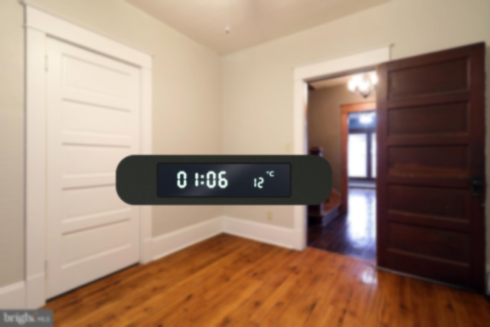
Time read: 1:06
